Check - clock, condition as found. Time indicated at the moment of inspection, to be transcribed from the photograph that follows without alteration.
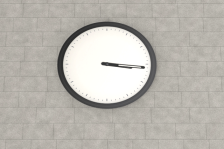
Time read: 3:16
